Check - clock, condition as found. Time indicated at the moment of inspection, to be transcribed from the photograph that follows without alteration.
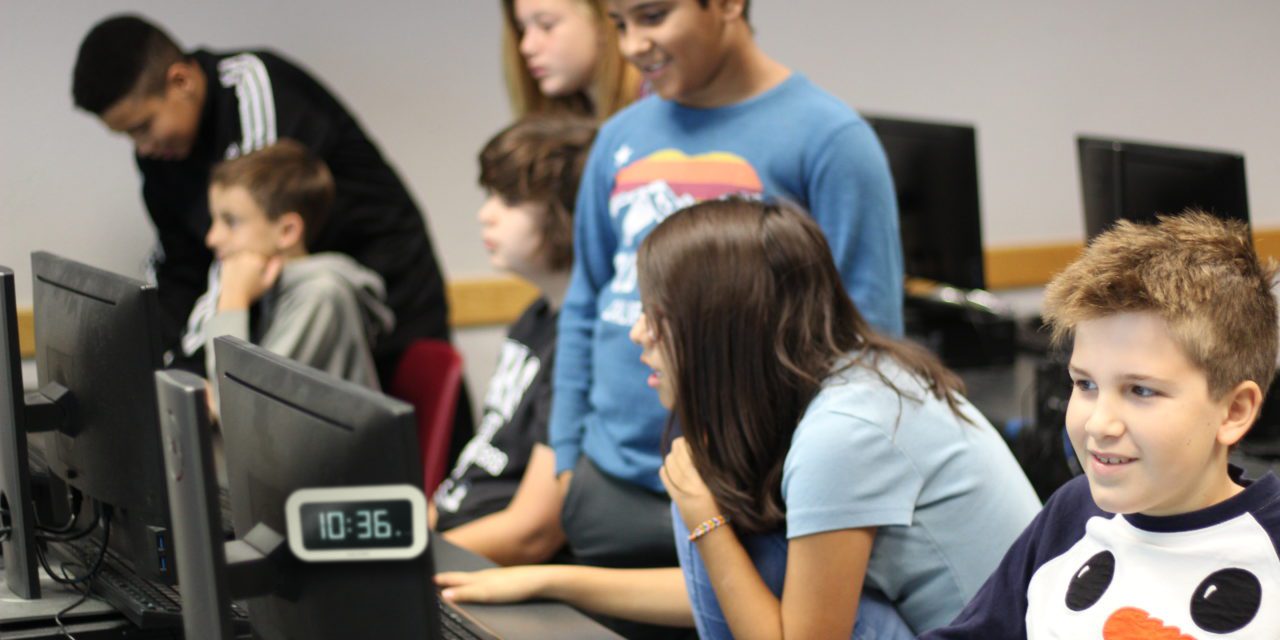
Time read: 10:36
